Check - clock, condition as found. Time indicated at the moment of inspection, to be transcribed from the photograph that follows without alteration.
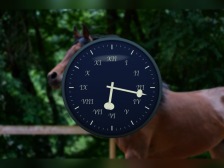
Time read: 6:17
